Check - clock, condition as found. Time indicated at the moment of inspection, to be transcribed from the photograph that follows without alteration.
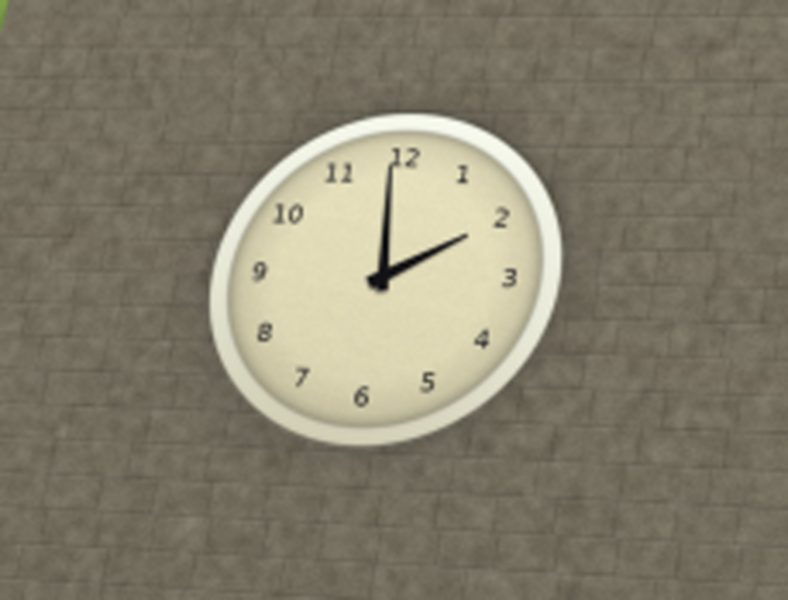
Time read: 1:59
